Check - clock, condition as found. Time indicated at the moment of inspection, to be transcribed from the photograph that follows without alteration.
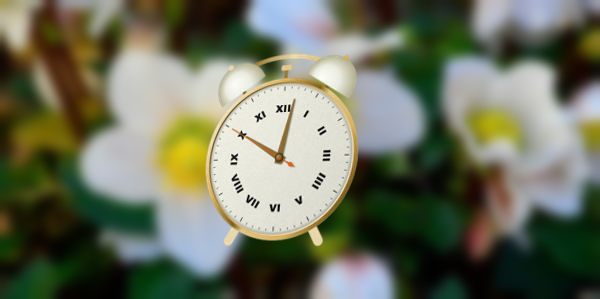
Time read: 10:01:50
